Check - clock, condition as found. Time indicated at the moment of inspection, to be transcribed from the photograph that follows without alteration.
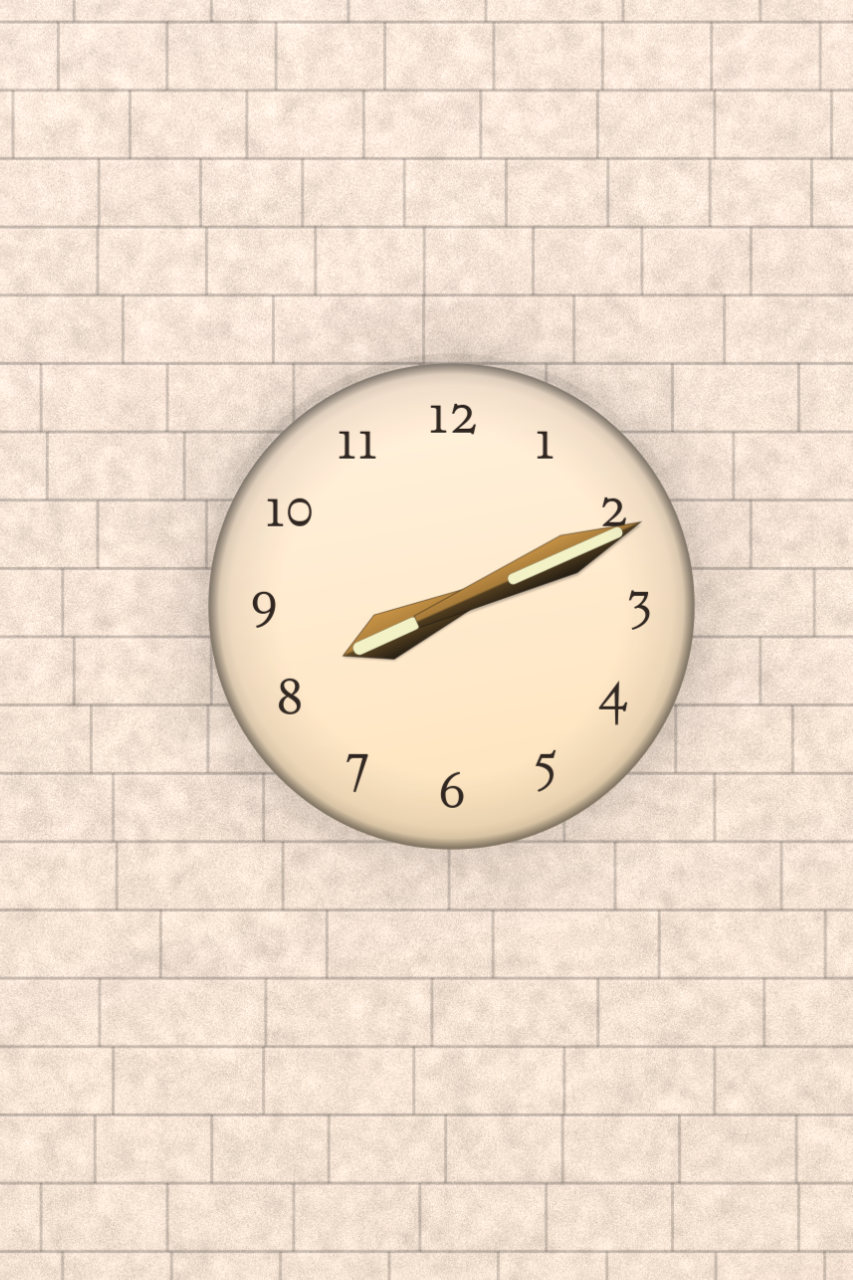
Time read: 8:11
